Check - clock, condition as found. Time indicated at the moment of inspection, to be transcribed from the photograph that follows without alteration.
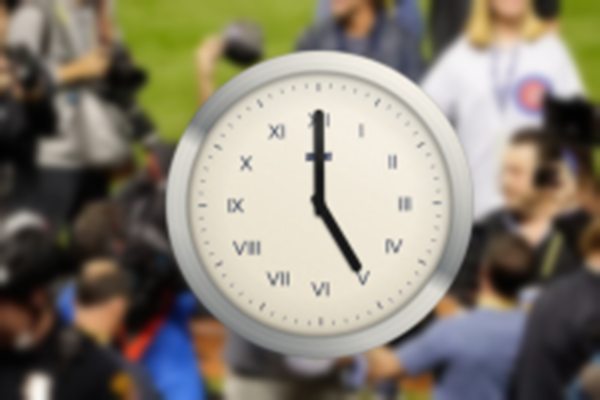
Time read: 5:00
